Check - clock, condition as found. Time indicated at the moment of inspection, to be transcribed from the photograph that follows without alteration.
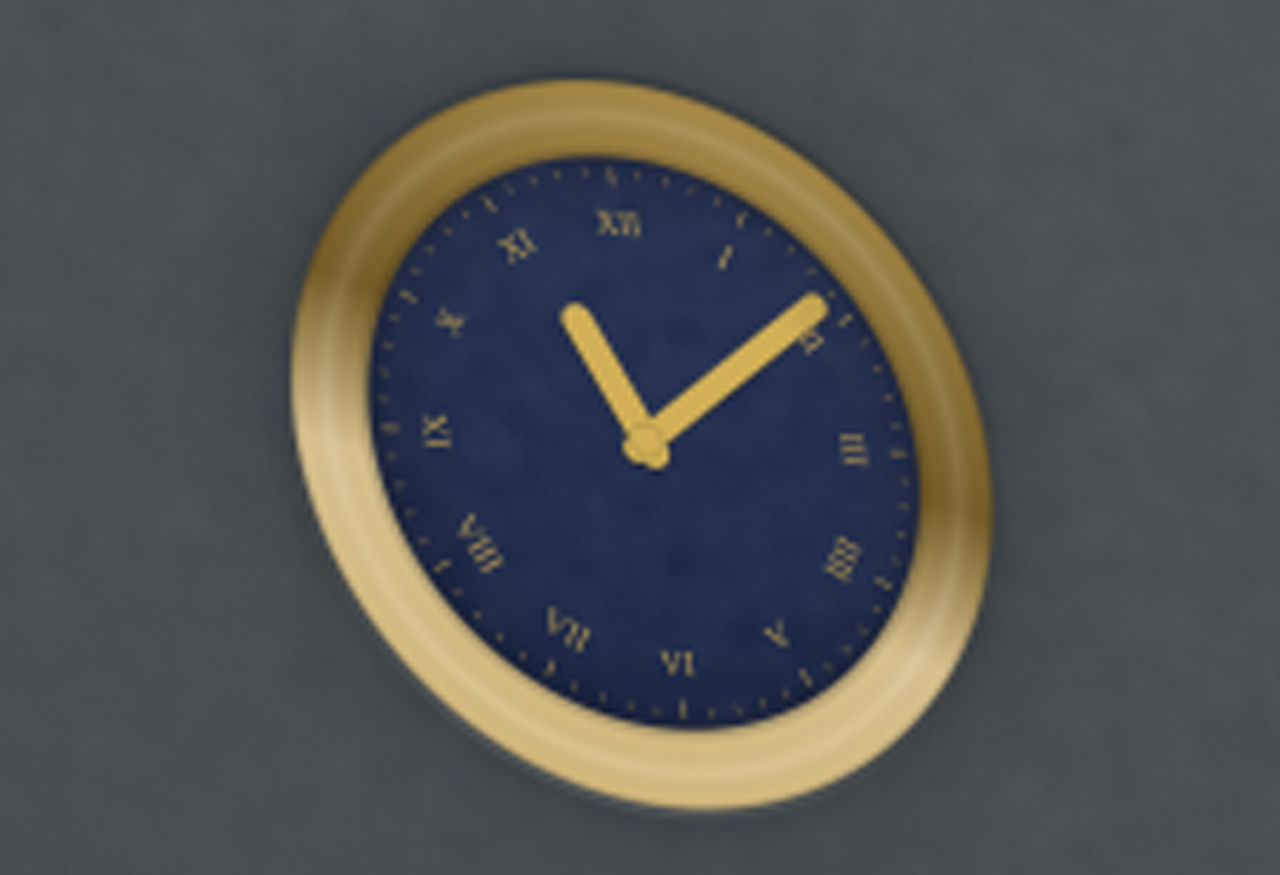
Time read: 11:09
